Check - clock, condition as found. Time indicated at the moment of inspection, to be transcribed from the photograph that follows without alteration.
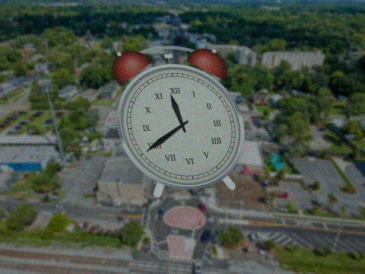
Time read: 11:40
